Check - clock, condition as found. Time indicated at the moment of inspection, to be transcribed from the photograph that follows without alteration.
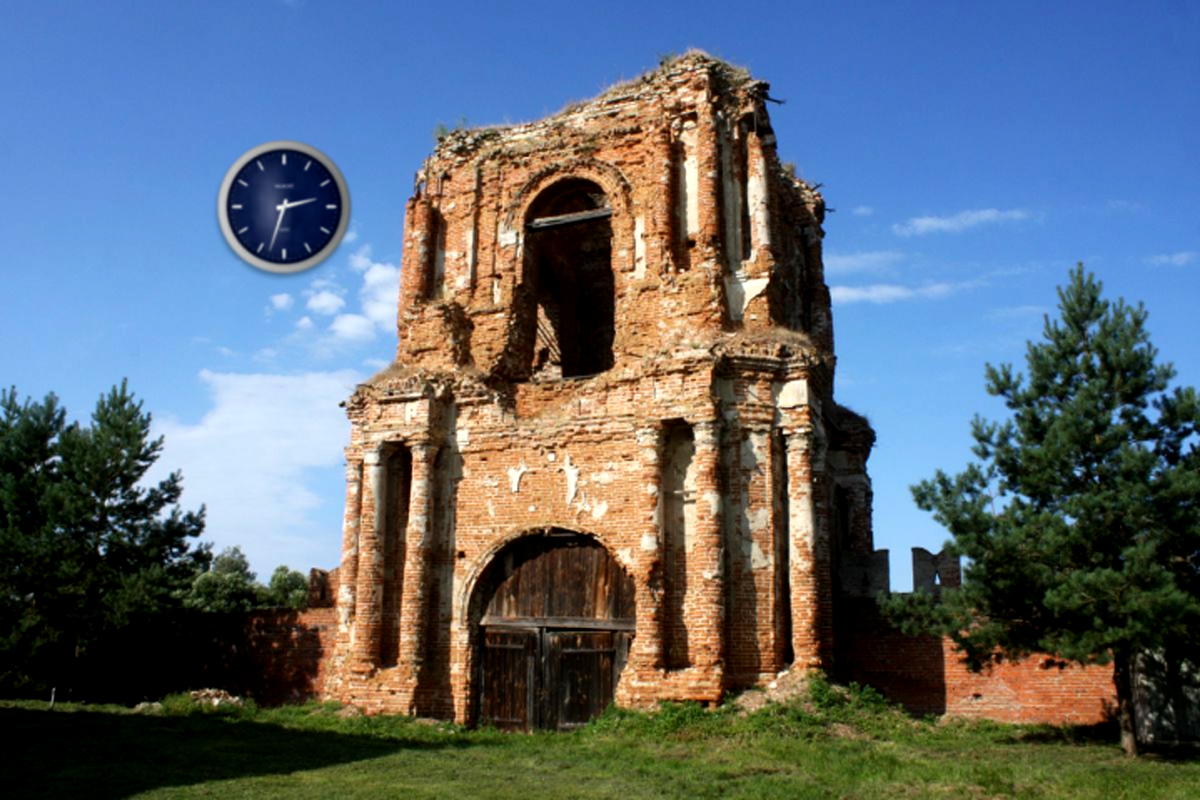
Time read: 2:33
